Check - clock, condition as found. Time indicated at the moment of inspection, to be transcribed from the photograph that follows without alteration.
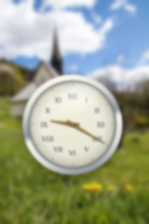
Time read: 9:20
